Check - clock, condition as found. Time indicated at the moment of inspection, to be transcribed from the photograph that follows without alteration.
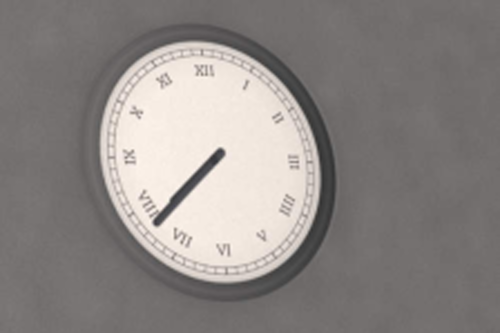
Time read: 7:38
